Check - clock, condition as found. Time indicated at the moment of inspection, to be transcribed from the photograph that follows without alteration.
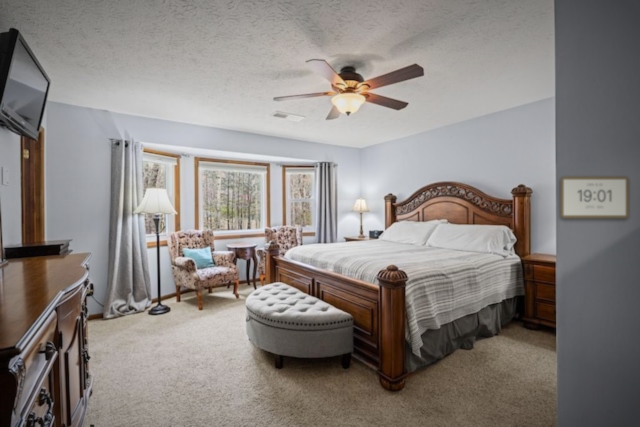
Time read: 19:01
